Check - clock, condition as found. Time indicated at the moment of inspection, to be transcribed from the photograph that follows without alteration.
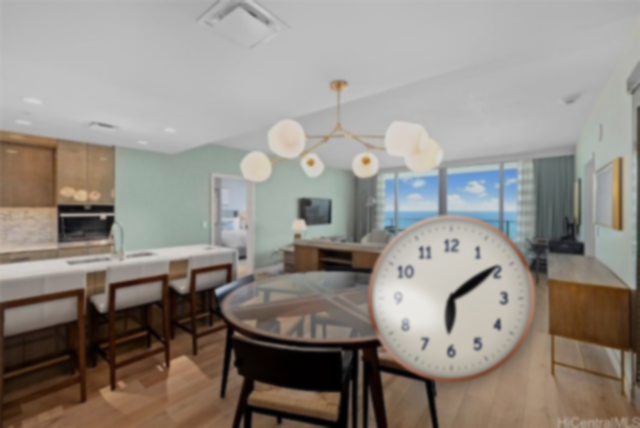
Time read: 6:09
